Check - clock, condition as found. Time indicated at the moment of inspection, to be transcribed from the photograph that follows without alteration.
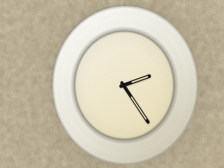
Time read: 2:24
